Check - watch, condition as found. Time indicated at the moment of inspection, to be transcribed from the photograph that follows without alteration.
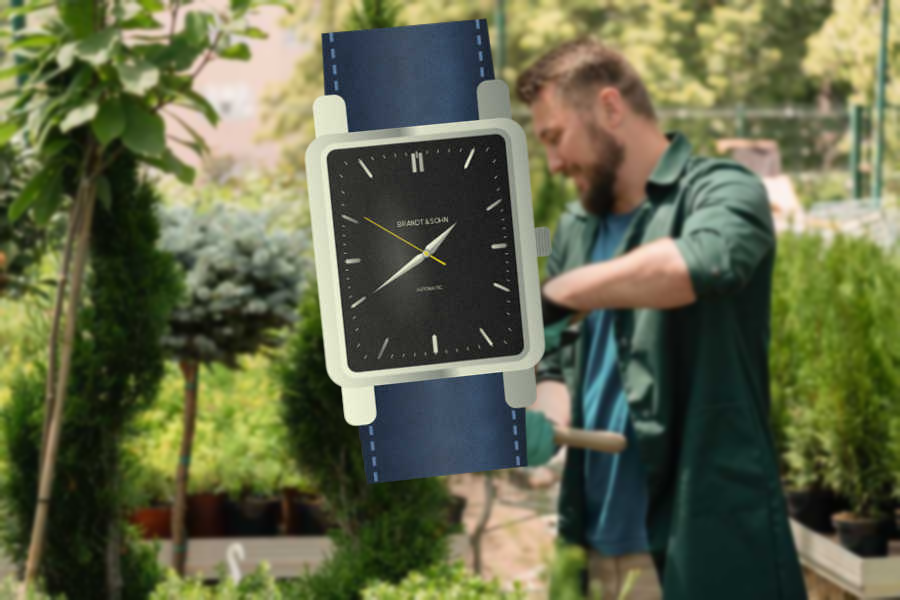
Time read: 1:39:51
